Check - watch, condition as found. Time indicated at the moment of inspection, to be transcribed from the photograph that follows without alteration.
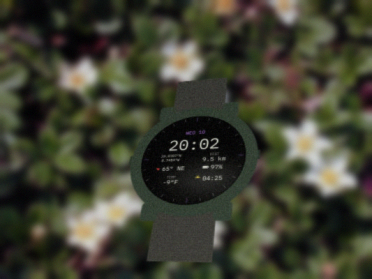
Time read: 20:02
